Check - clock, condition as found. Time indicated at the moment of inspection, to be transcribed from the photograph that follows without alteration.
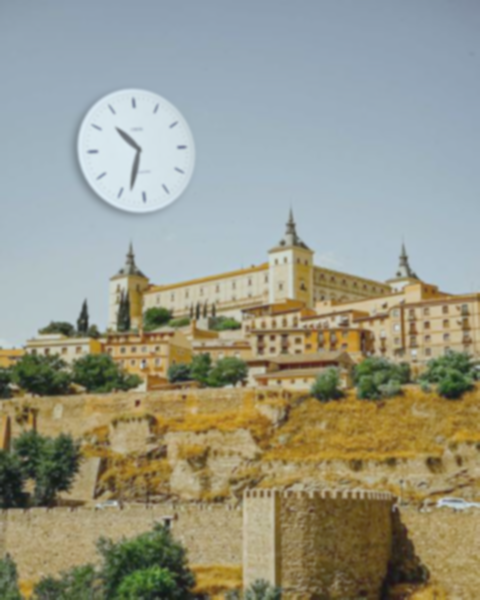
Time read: 10:33
